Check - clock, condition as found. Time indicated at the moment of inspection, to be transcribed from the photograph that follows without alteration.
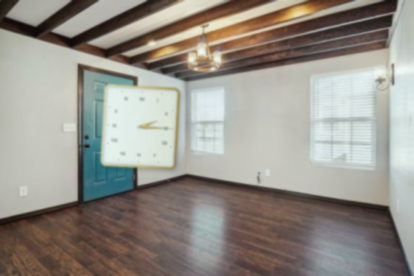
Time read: 2:15
